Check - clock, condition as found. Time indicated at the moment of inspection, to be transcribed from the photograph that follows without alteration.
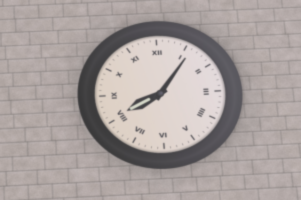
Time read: 8:06
